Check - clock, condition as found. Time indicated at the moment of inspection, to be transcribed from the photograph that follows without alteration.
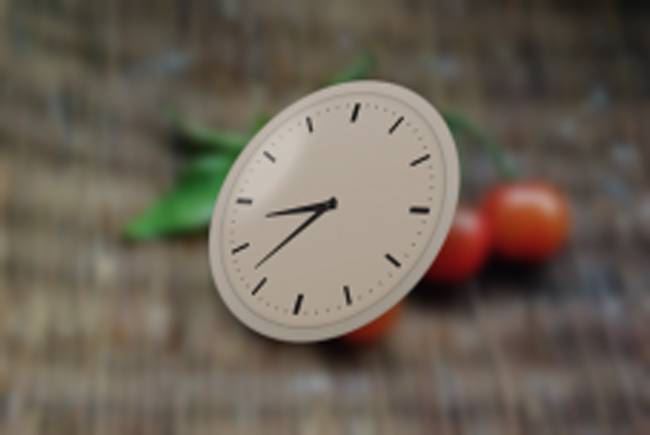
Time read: 8:37
